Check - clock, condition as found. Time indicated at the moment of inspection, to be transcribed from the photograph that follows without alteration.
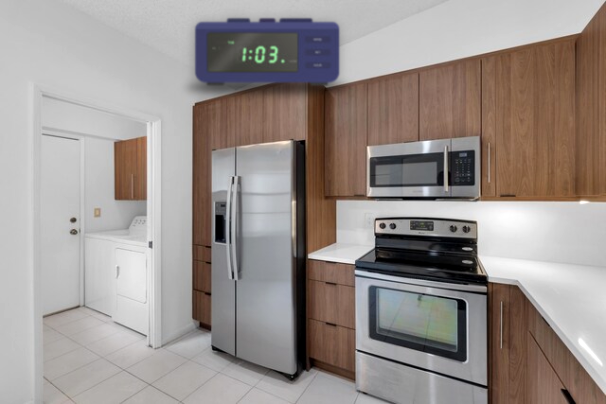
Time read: 1:03
